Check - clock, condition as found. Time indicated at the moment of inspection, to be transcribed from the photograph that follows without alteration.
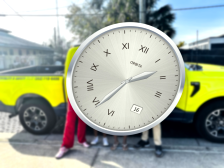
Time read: 1:34
